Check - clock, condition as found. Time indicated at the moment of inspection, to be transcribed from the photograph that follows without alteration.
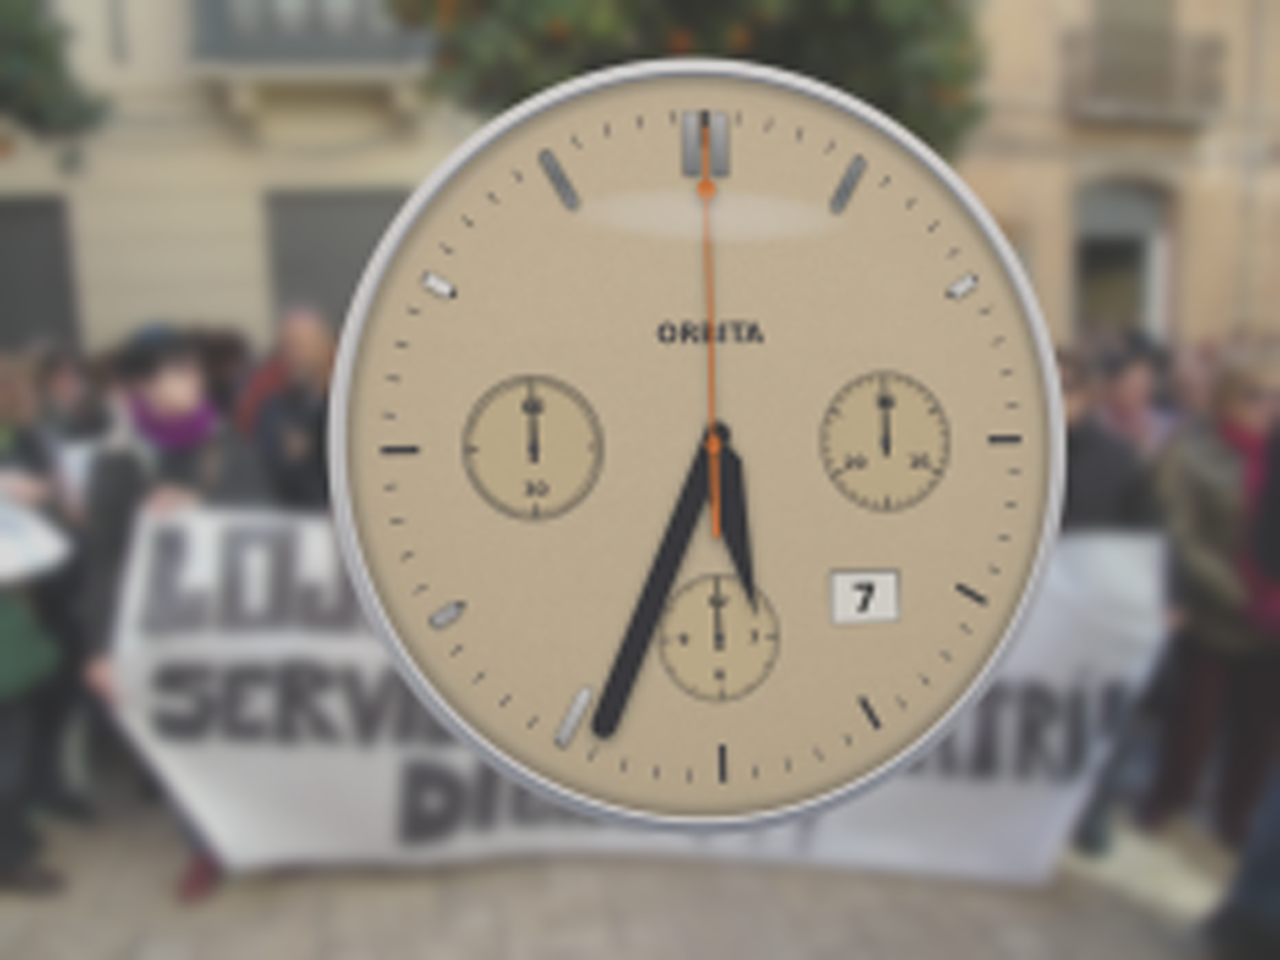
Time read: 5:34
